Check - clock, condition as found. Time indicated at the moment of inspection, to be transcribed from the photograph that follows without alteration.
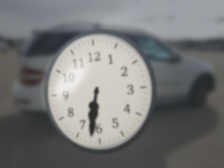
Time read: 6:32
